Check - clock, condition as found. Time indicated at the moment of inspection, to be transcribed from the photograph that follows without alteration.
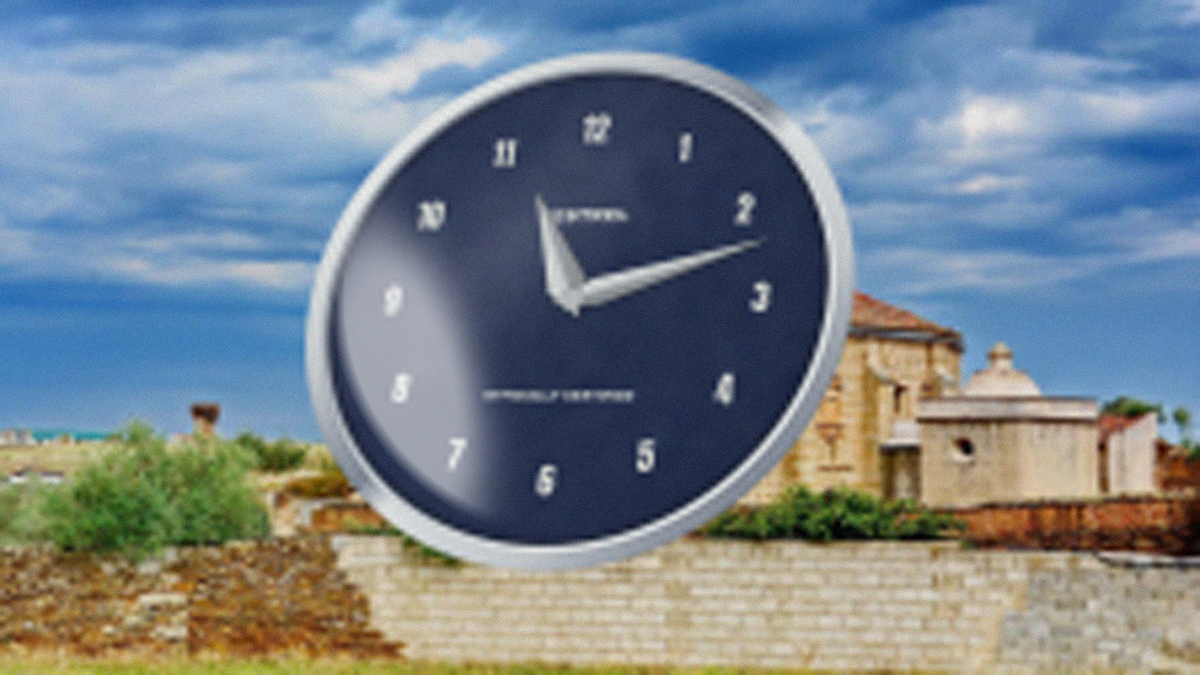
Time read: 11:12
